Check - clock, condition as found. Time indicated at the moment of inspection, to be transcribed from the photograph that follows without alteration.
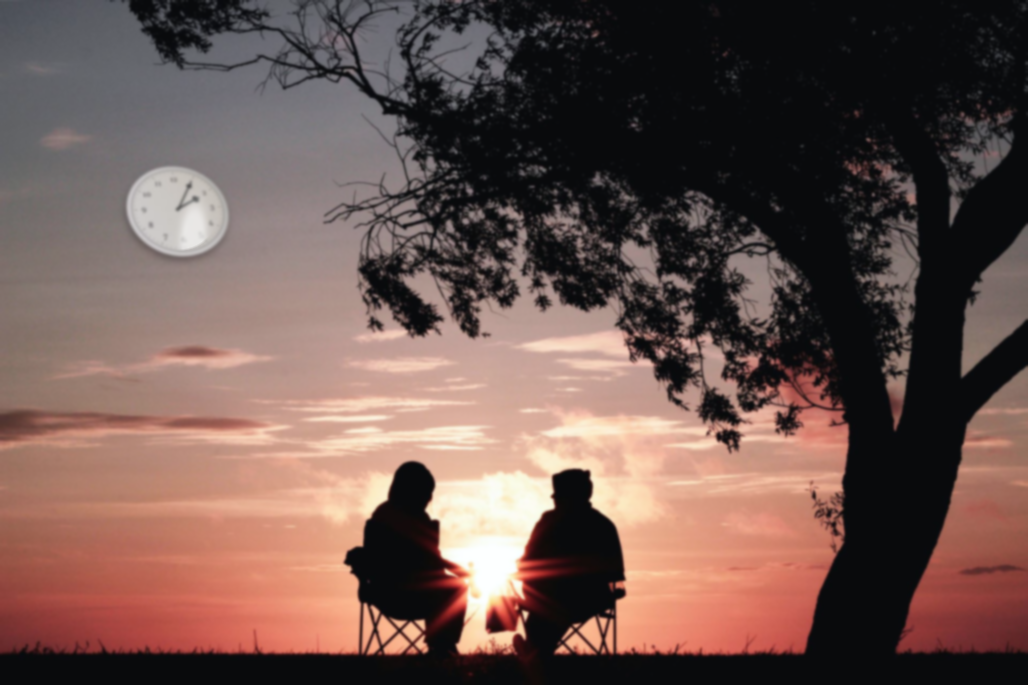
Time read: 2:05
